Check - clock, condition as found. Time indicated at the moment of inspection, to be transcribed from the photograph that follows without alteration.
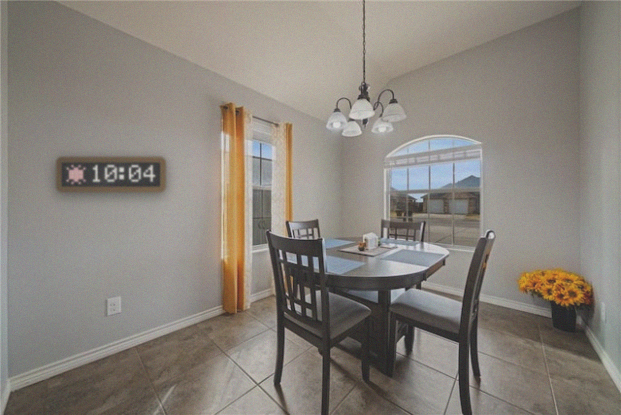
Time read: 10:04
